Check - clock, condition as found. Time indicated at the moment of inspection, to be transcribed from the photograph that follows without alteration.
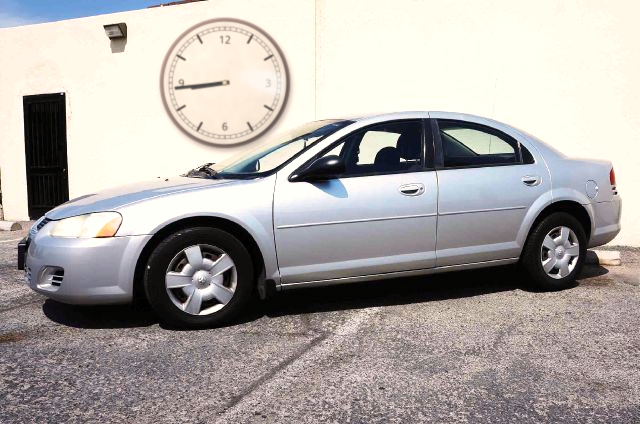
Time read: 8:44
